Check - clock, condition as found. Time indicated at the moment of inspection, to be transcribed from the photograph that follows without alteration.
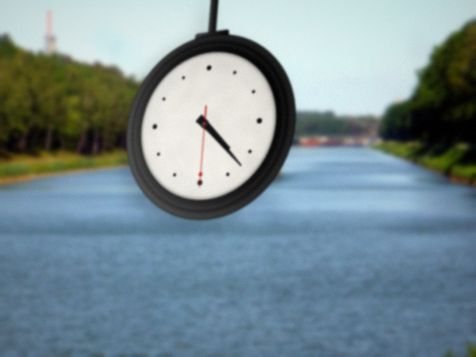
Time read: 4:22:30
